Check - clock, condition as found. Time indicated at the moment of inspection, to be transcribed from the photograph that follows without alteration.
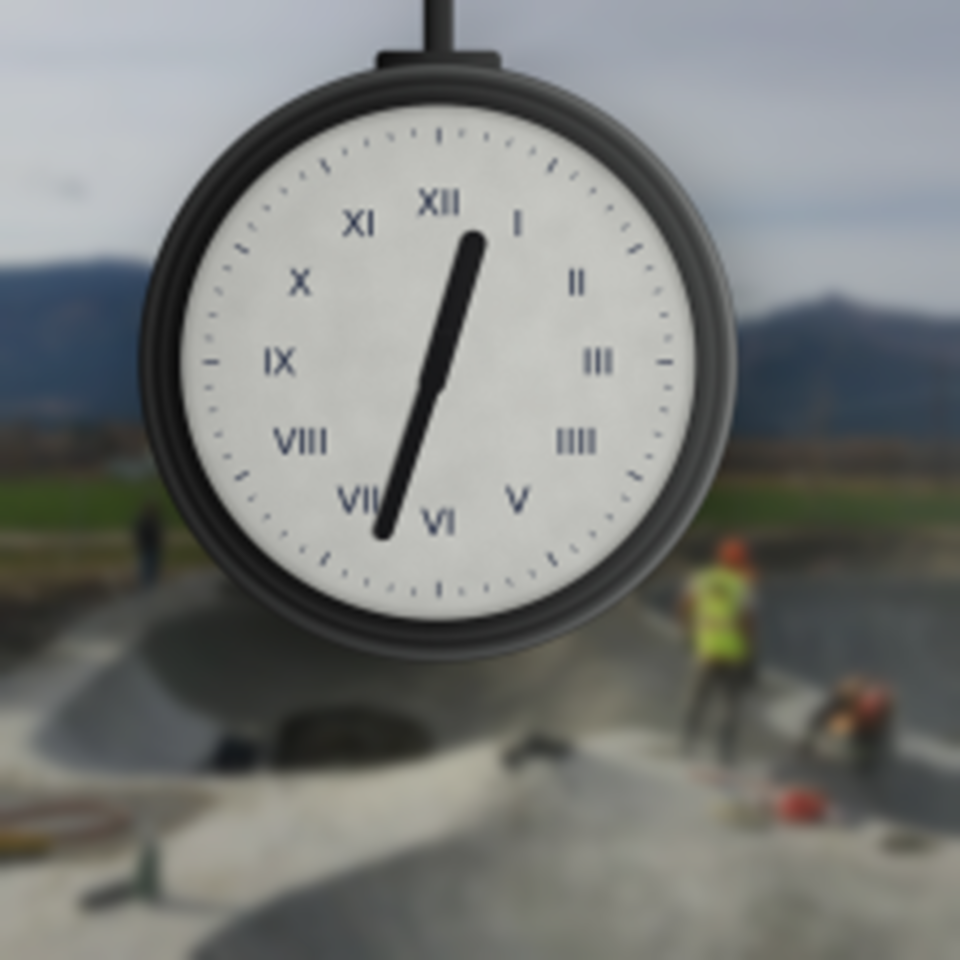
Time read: 12:33
